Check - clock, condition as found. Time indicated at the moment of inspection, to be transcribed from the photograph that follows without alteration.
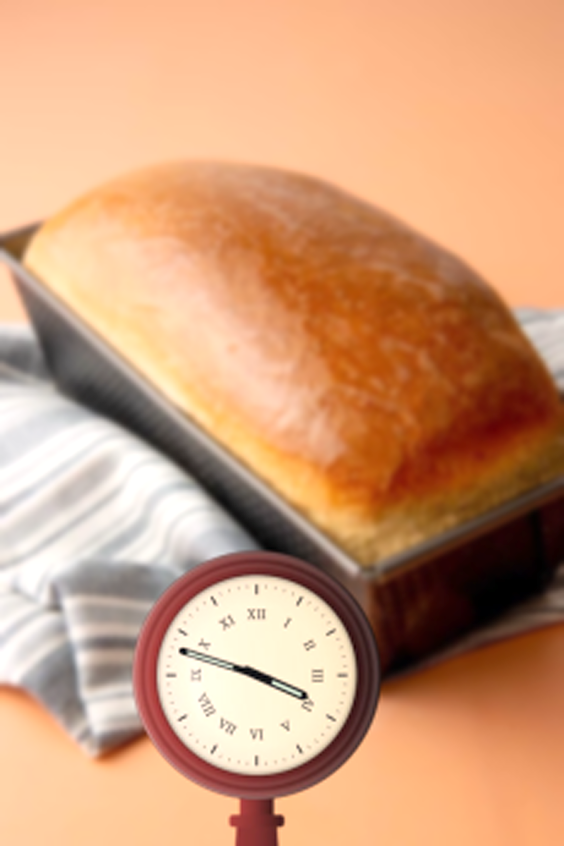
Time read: 3:48
